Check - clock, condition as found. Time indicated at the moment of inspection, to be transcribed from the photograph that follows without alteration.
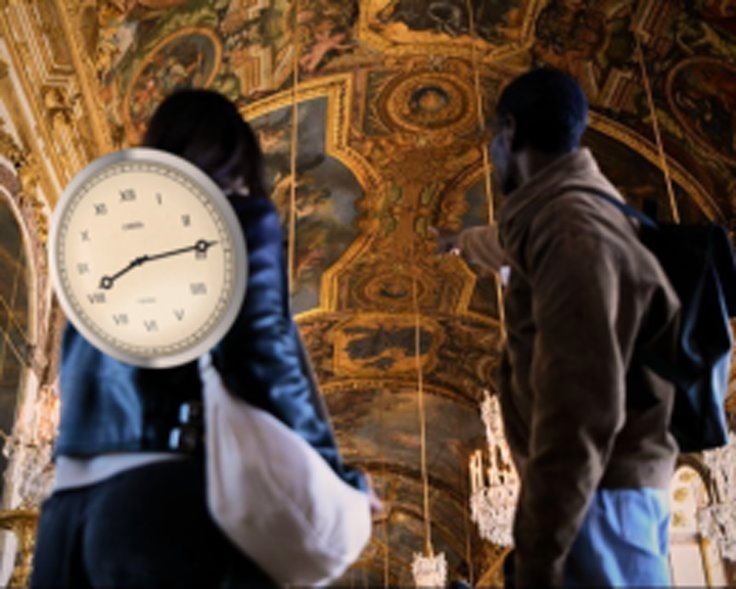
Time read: 8:14
